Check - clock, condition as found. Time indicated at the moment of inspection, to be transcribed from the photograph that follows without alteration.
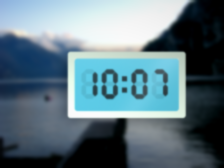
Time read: 10:07
